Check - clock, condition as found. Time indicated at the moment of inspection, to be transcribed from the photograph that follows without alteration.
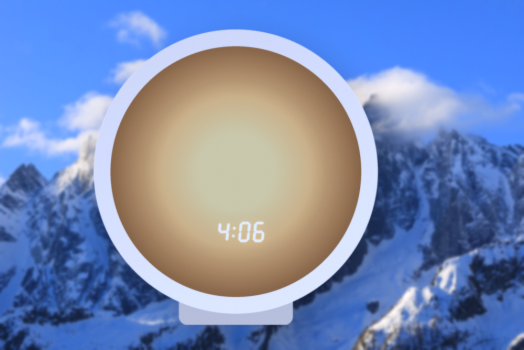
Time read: 4:06
